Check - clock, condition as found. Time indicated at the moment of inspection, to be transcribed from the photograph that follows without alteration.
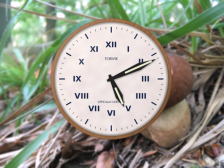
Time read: 5:11
